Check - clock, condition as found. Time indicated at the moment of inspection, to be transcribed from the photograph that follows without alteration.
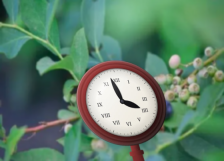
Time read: 3:58
